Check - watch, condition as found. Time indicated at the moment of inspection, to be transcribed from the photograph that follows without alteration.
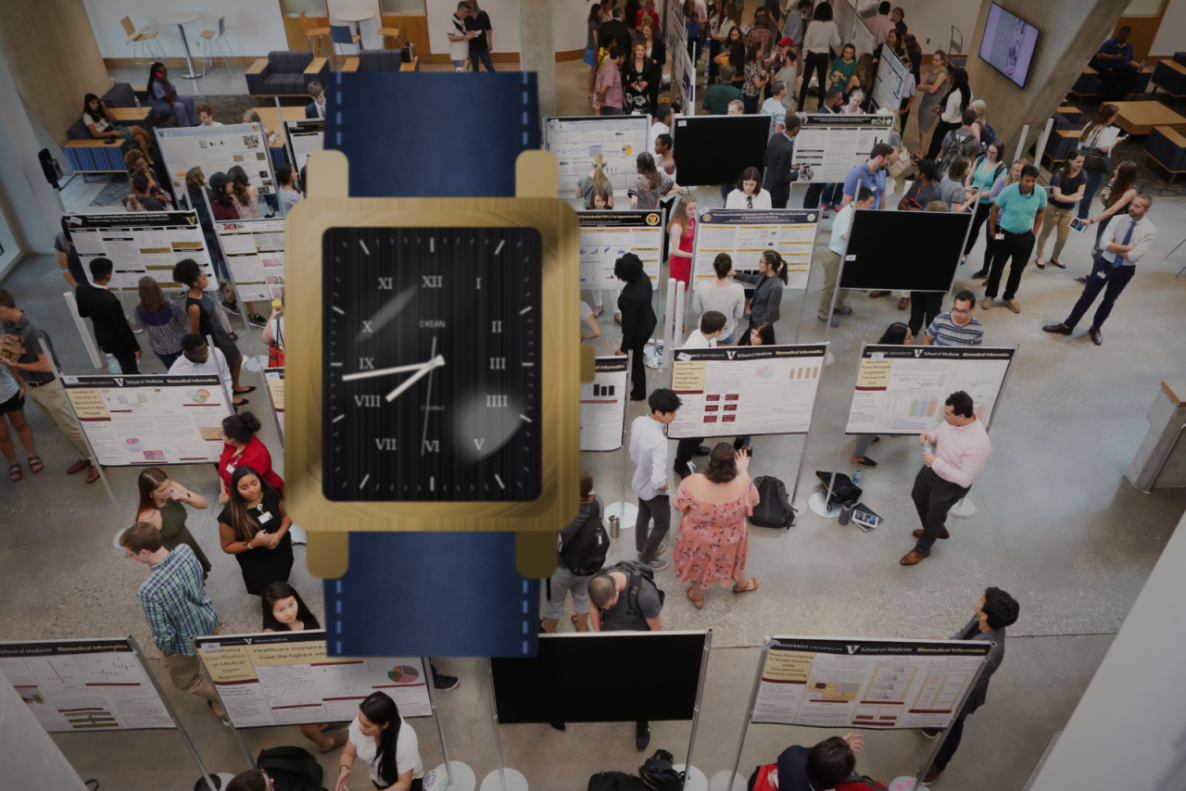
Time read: 7:43:31
